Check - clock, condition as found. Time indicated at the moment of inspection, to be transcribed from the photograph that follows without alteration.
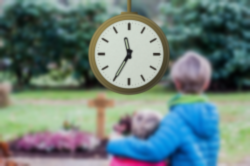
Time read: 11:35
